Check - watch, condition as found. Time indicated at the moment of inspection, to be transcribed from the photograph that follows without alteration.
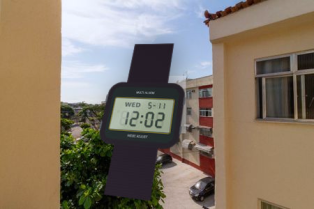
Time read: 12:02
